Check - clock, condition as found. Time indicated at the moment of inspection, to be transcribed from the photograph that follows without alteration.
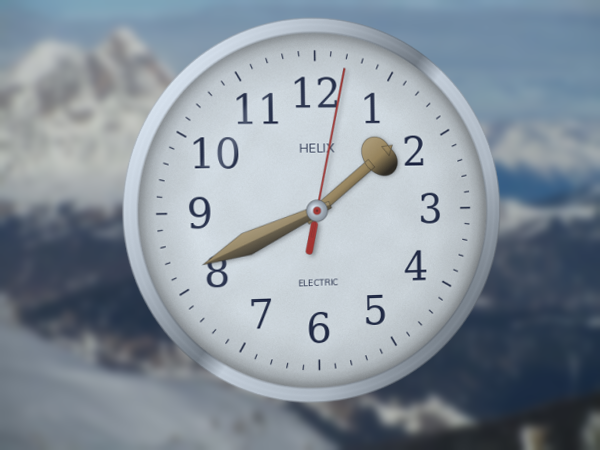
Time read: 1:41:02
